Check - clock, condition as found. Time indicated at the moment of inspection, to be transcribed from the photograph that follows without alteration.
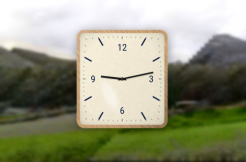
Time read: 9:13
